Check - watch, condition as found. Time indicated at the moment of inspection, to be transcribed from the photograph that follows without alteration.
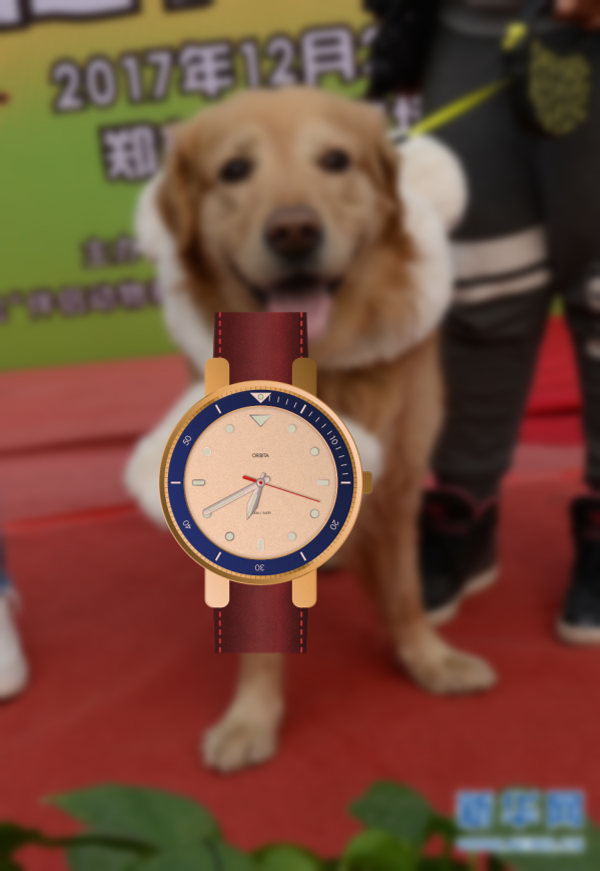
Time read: 6:40:18
